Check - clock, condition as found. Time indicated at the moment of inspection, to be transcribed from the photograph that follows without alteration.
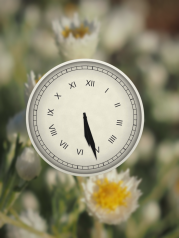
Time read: 5:26
